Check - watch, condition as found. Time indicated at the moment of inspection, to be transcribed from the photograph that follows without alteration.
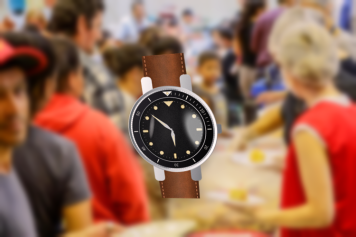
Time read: 5:52
